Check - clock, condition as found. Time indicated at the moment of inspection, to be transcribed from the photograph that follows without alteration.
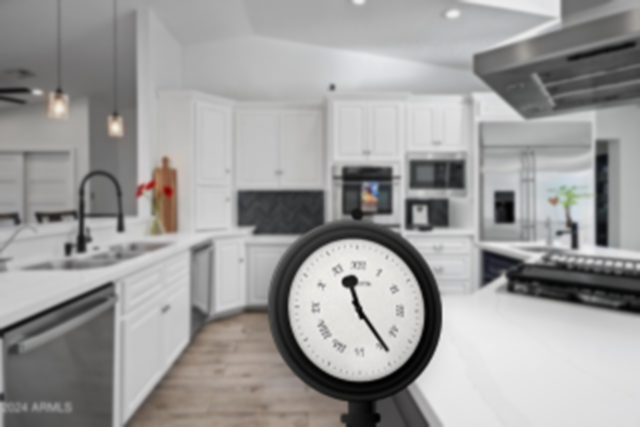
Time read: 11:24
